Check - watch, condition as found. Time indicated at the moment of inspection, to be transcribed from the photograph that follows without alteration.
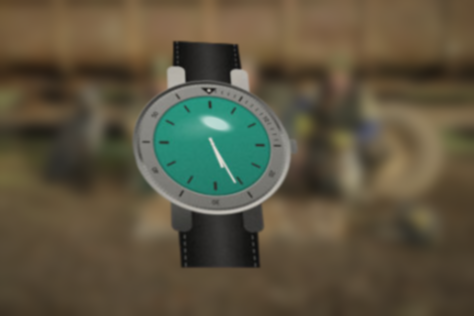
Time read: 5:26
